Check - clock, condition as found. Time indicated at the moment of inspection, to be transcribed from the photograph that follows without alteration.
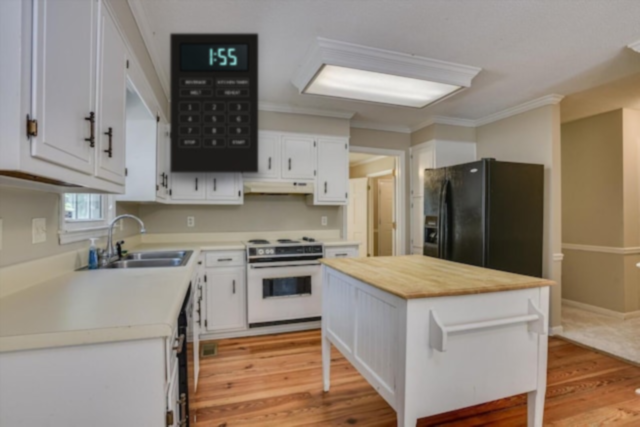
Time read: 1:55
